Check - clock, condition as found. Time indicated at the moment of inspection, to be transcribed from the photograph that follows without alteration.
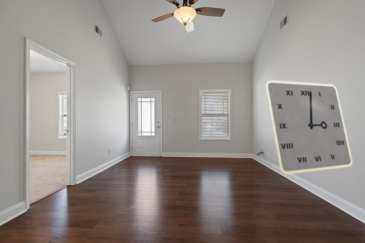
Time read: 3:02
